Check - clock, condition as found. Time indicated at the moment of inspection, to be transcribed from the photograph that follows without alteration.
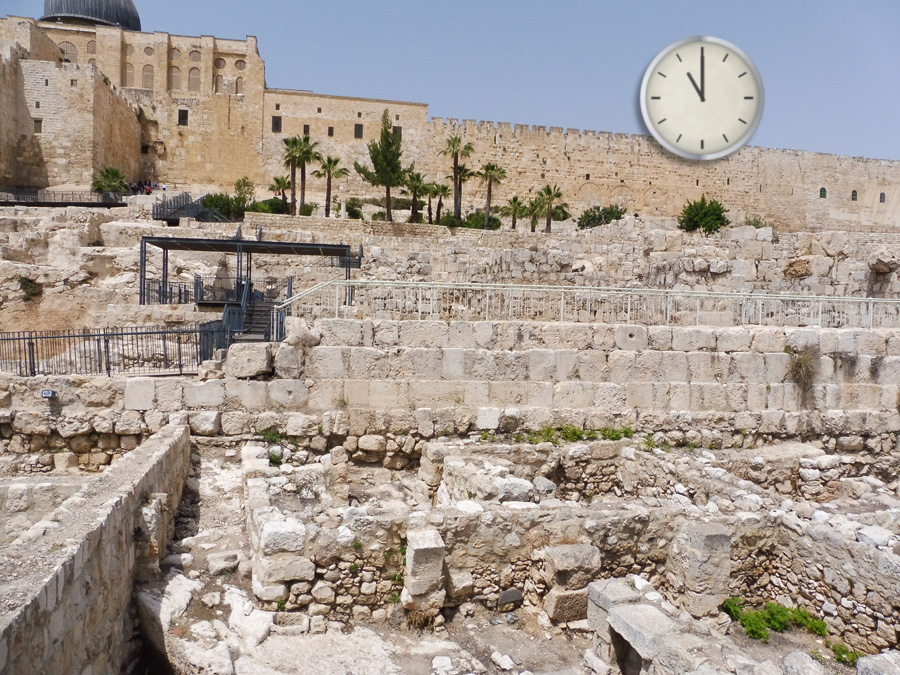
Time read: 11:00
